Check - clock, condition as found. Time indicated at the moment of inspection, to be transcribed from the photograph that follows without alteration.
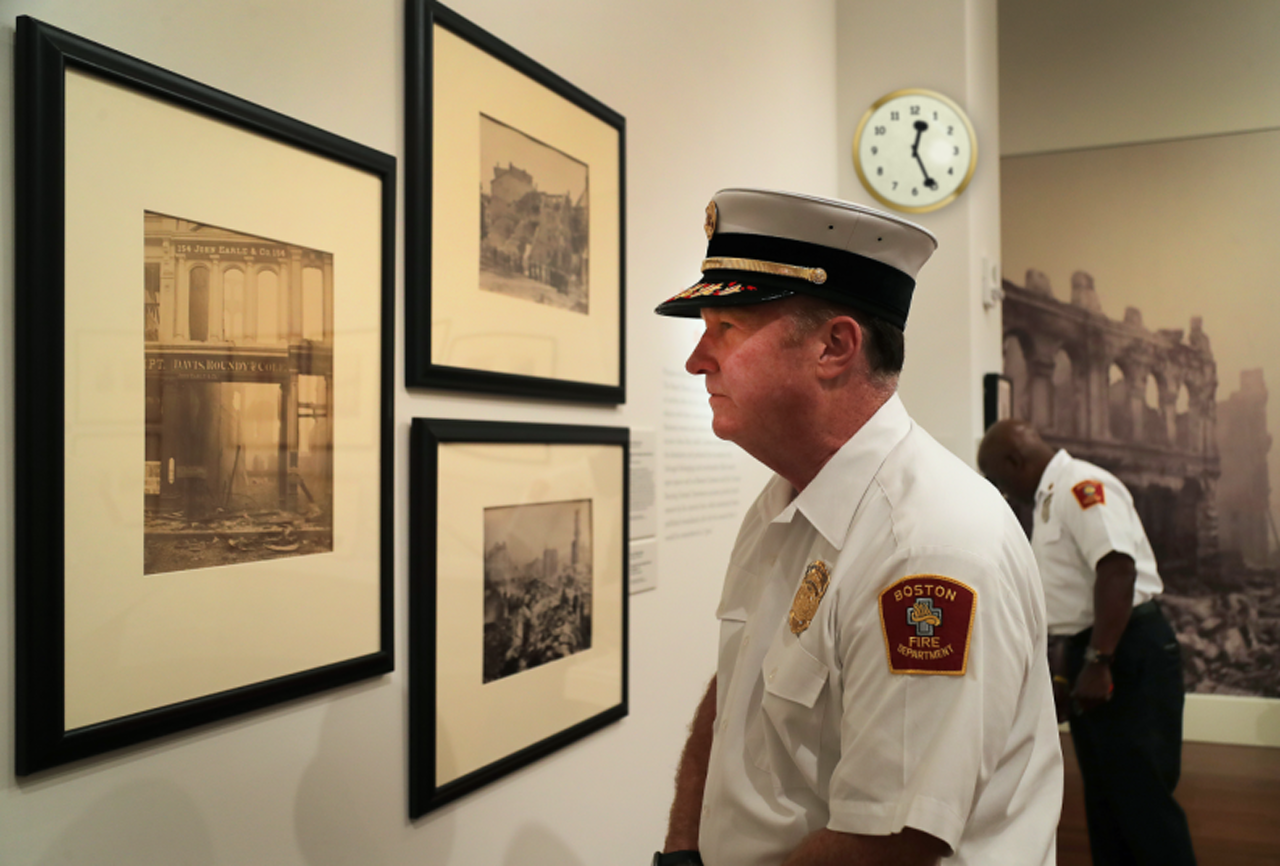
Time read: 12:26
